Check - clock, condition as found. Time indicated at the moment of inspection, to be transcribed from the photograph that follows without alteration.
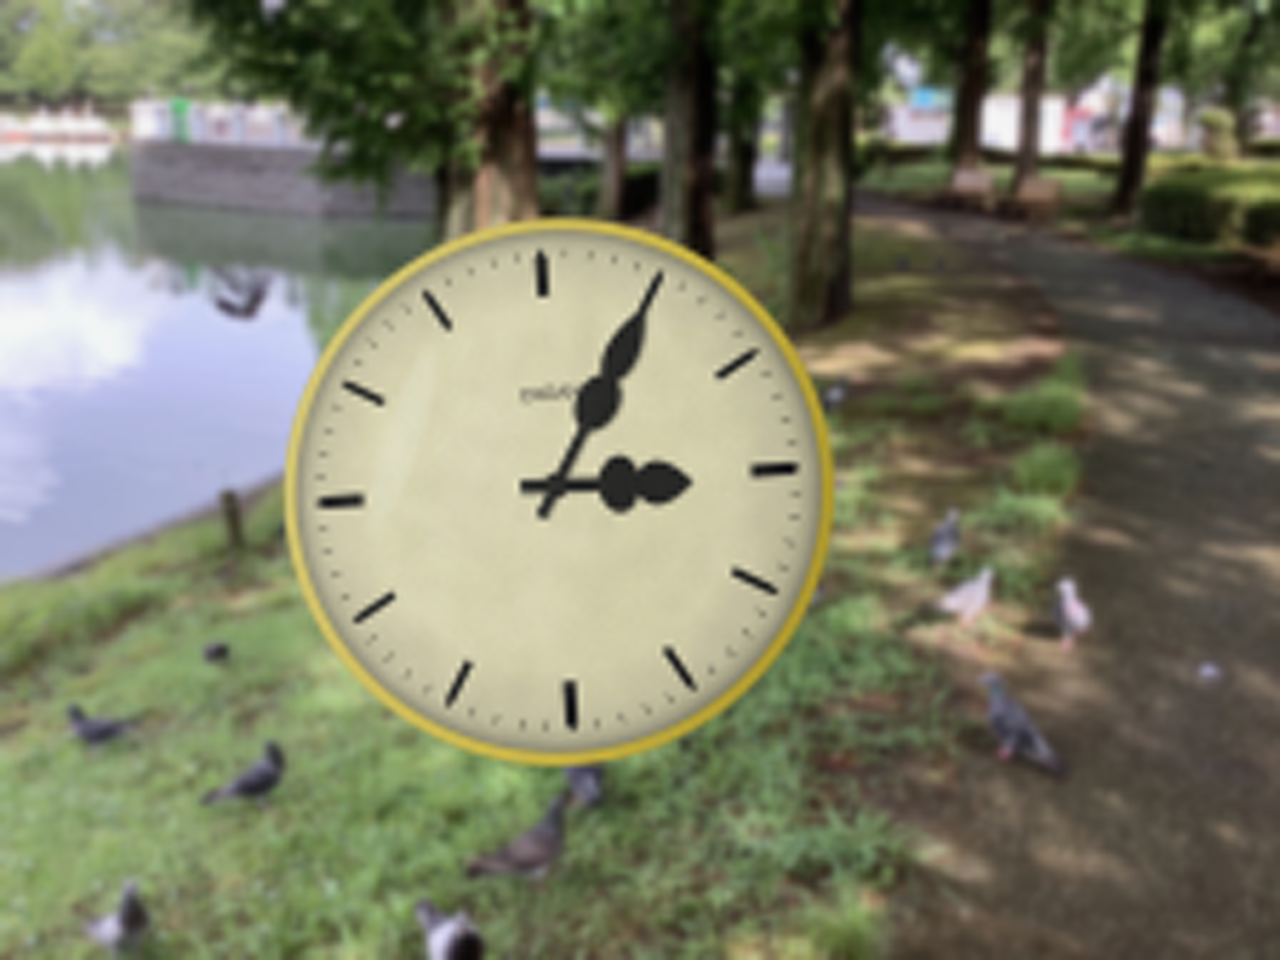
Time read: 3:05
